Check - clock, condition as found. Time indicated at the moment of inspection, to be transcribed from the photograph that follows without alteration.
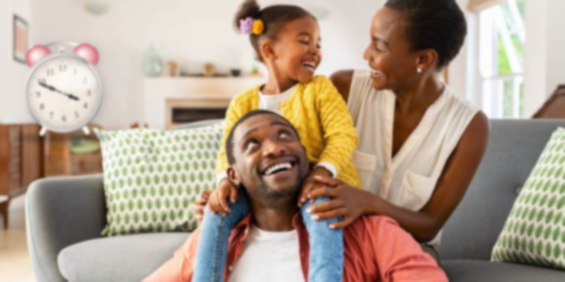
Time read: 3:49
